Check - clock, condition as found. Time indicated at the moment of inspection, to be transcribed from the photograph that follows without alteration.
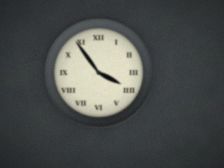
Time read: 3:54
